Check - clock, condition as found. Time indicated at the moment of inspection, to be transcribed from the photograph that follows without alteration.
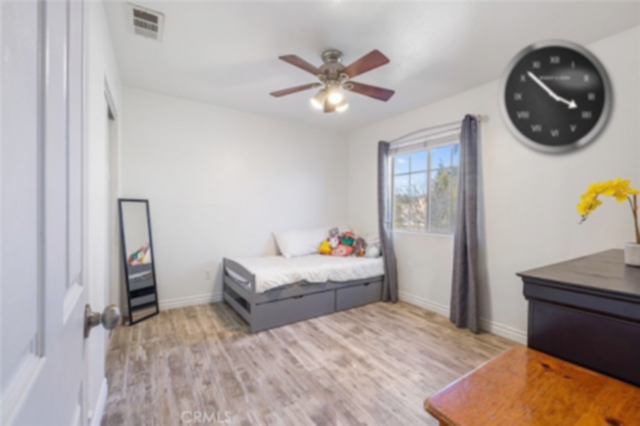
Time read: 3:52
